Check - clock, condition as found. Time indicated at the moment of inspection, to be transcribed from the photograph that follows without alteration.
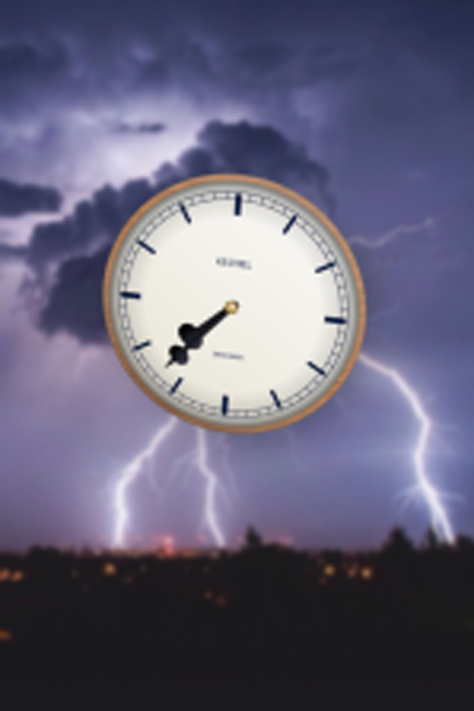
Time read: 7:37
